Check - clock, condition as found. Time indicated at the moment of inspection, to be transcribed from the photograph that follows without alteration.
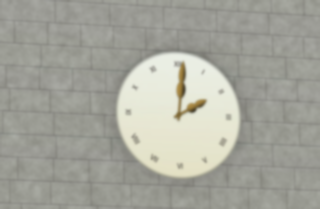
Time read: 2:01
